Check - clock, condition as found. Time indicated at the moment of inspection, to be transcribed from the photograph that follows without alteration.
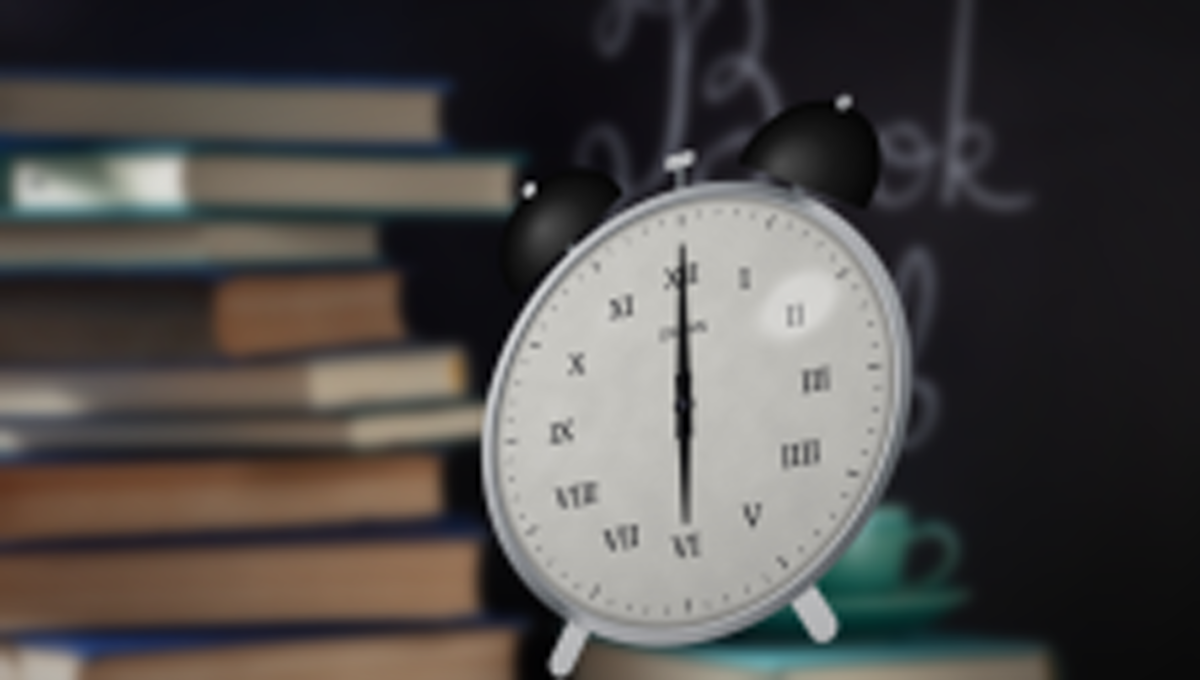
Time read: 6:00
